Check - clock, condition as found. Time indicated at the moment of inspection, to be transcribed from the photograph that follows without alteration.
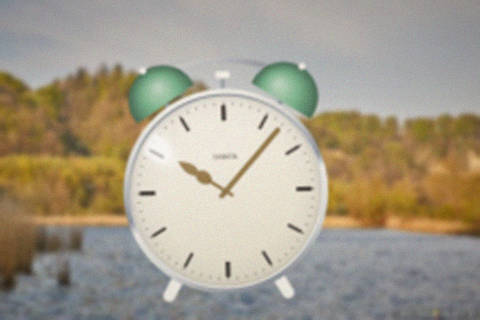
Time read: 10:07
